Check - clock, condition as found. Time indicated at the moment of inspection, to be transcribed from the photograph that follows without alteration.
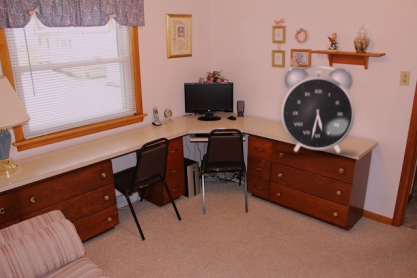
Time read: 5:32
